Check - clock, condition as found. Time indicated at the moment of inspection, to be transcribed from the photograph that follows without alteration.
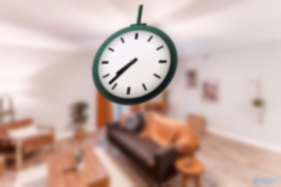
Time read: 7:37
